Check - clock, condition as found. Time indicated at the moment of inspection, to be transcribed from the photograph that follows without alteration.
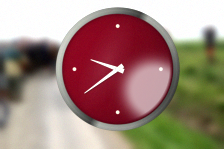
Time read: 9:39
